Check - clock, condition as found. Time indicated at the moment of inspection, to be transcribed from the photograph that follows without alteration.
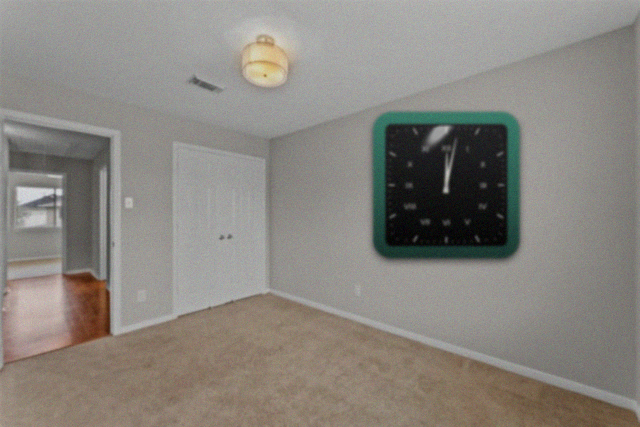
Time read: 12:02
